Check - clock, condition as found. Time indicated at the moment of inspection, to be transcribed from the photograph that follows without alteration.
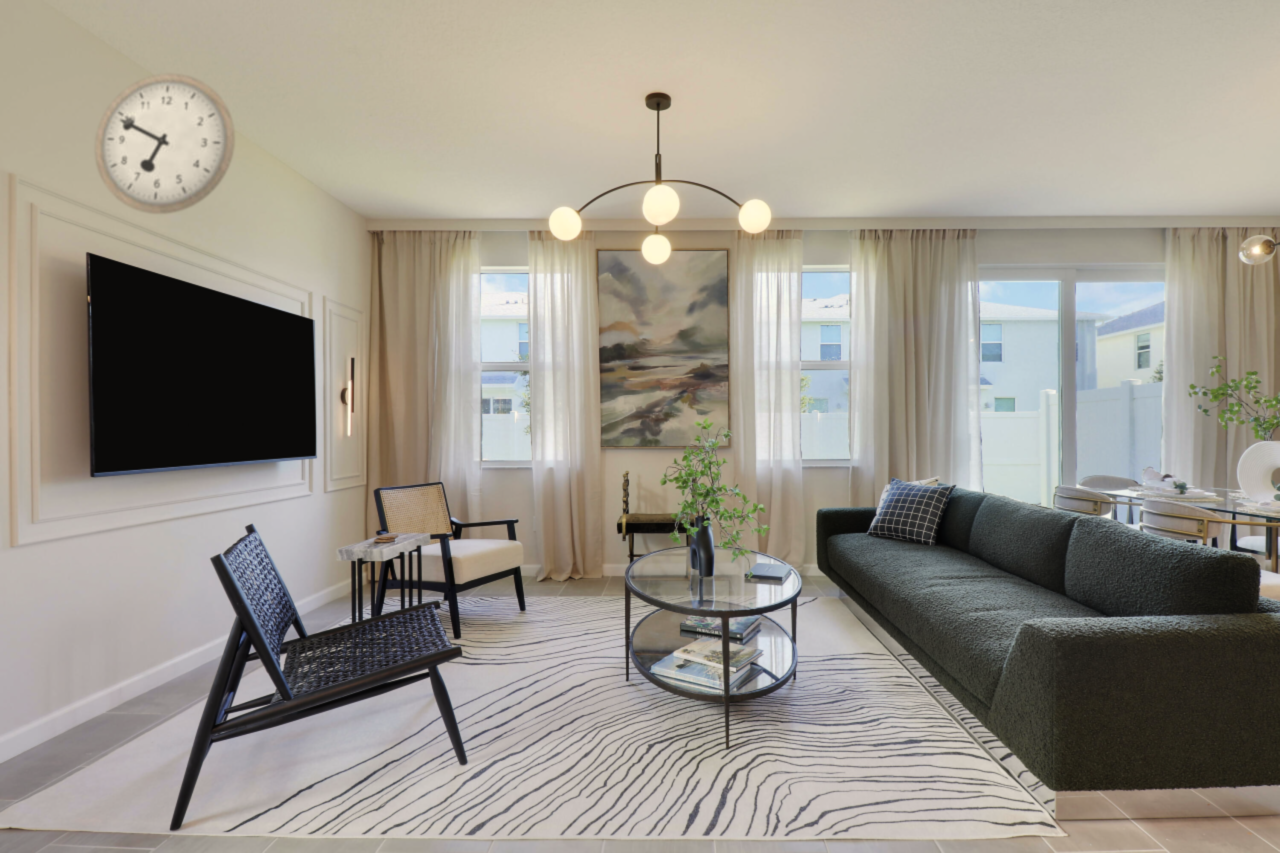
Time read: 6:49
